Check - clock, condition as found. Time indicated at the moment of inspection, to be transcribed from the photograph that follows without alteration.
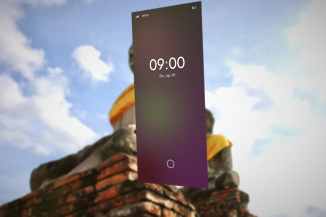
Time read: 9:00
